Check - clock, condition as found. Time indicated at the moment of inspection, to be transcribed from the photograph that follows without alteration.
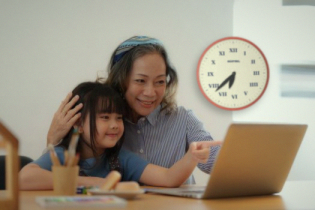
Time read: 6:38
